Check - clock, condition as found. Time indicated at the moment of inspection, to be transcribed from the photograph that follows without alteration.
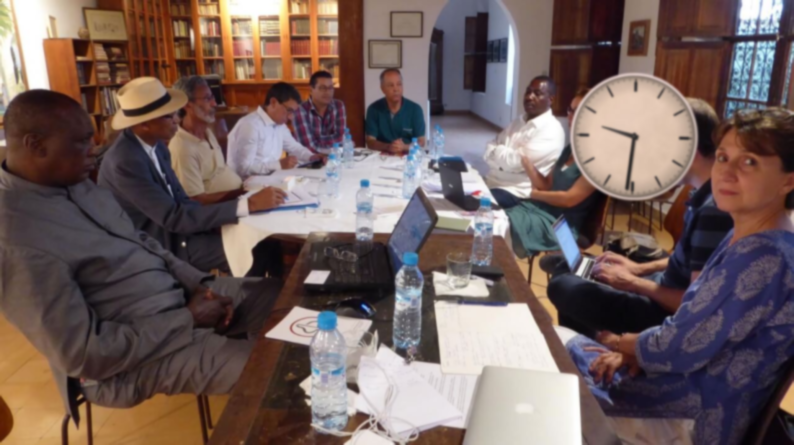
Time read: 9:31
